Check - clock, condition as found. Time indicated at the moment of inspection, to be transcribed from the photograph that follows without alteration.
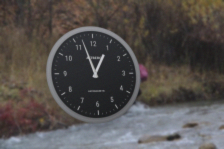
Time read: 12:57
